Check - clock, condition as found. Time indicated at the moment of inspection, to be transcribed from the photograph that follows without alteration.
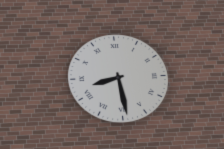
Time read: 8:29
